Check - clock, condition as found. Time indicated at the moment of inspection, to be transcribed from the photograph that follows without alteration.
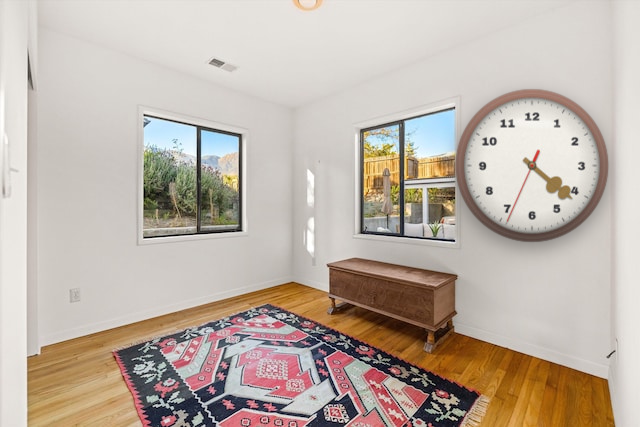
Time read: 4:21:34
